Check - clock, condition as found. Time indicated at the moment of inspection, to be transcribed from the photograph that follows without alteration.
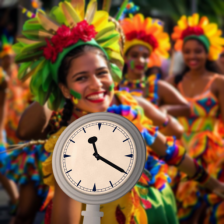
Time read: 11:20
